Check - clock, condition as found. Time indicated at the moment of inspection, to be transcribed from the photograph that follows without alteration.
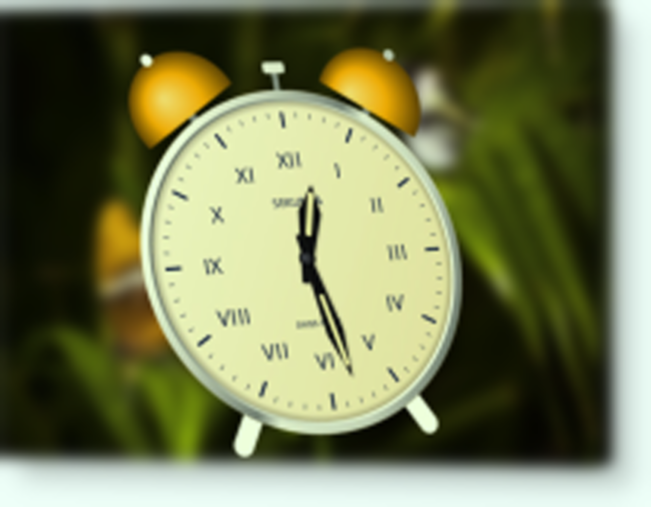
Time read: 12:28
